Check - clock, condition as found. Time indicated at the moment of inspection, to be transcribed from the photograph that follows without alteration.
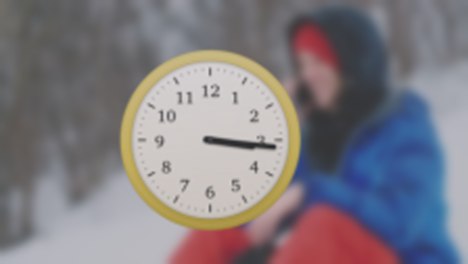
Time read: 3:16
